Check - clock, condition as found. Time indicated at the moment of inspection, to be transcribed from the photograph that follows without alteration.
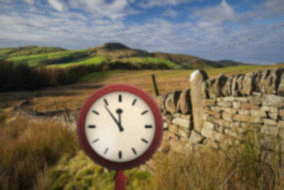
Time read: 11:54
